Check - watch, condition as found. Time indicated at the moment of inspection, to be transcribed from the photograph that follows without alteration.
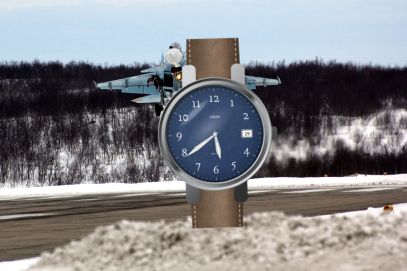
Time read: 5:39
